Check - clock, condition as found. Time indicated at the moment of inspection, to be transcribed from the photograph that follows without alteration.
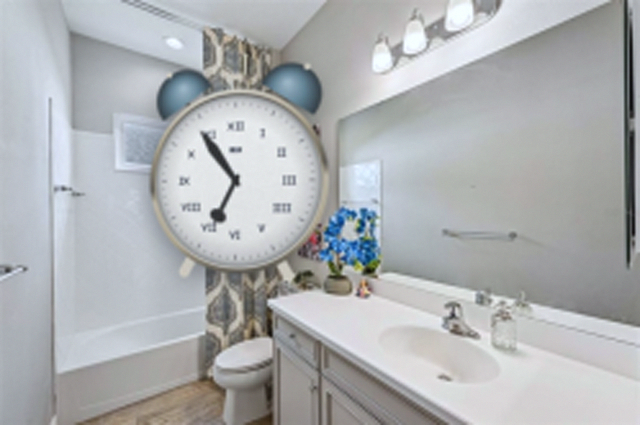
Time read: 6:54
